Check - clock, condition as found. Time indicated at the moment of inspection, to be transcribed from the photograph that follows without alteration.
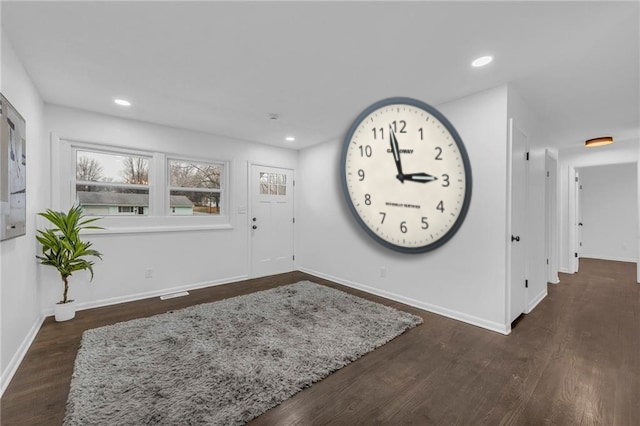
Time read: 2:58
